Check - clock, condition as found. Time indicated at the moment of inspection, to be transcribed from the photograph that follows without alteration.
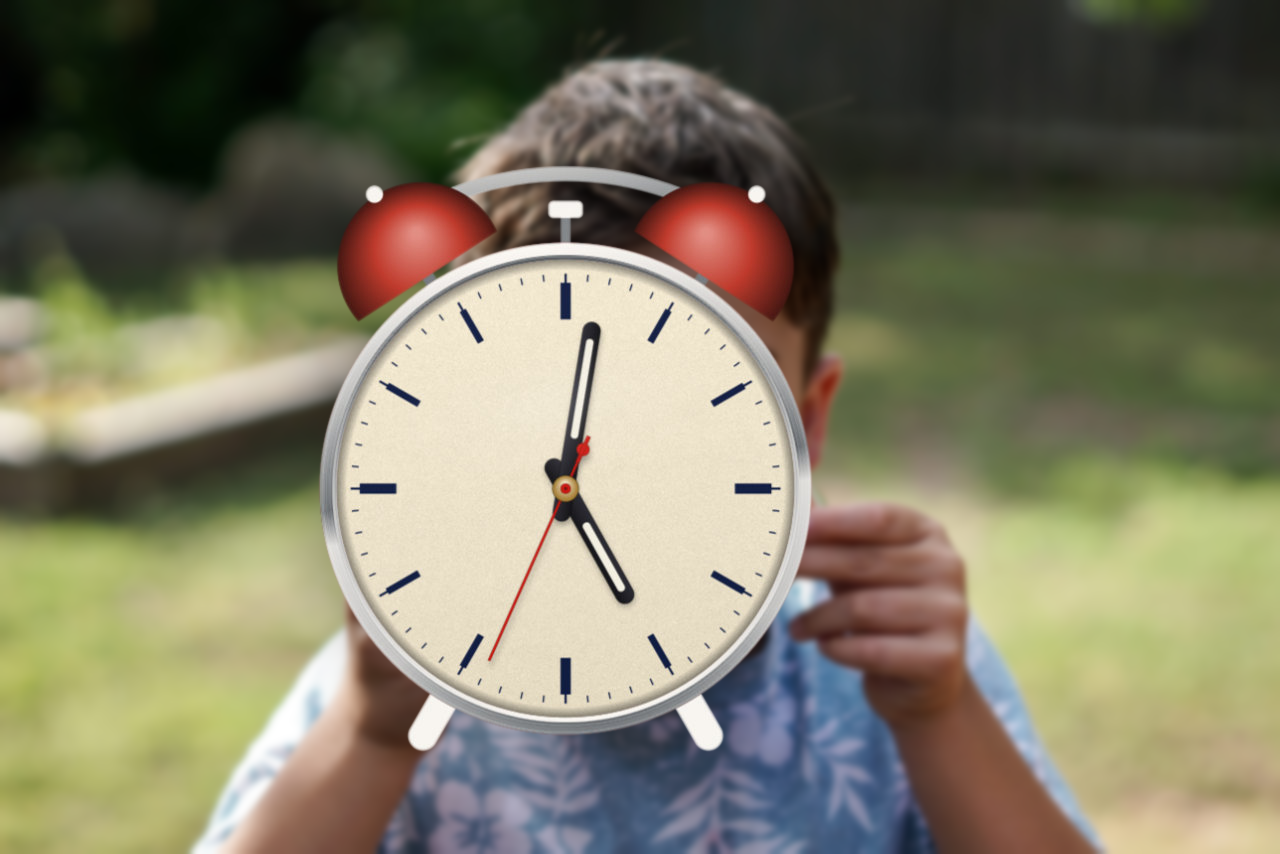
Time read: 5:01:34
